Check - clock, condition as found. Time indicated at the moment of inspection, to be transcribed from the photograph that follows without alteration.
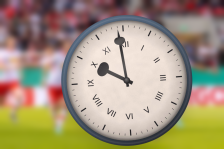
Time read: 9:59
